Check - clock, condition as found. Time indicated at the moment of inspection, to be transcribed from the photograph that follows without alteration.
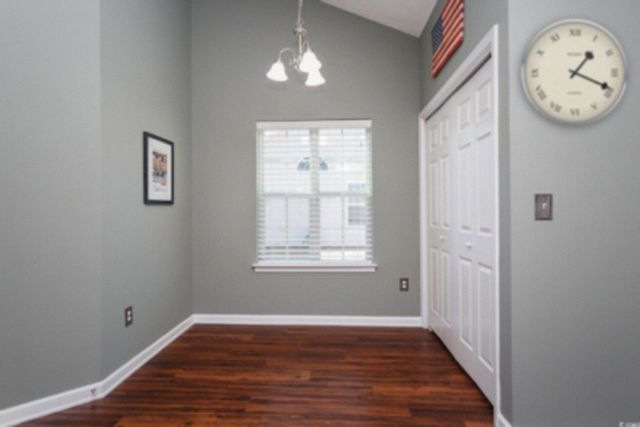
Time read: 1:19
